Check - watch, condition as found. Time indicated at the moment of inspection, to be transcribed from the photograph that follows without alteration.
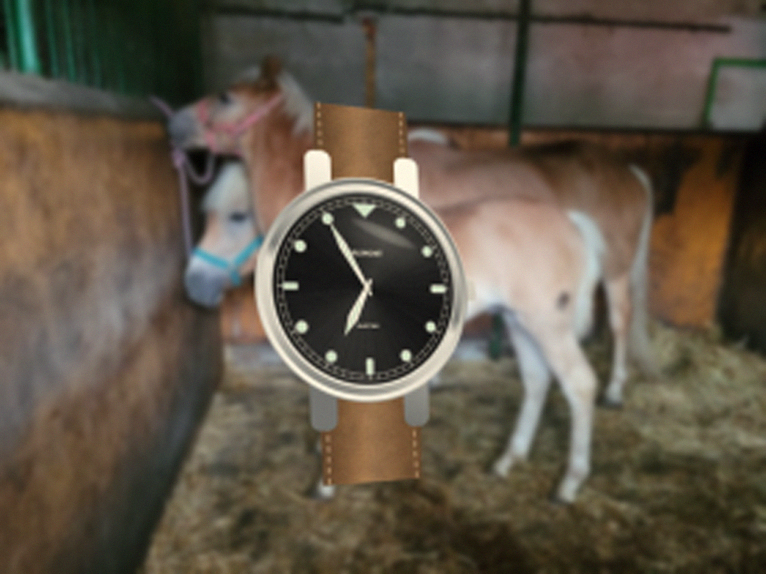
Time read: 6:55
